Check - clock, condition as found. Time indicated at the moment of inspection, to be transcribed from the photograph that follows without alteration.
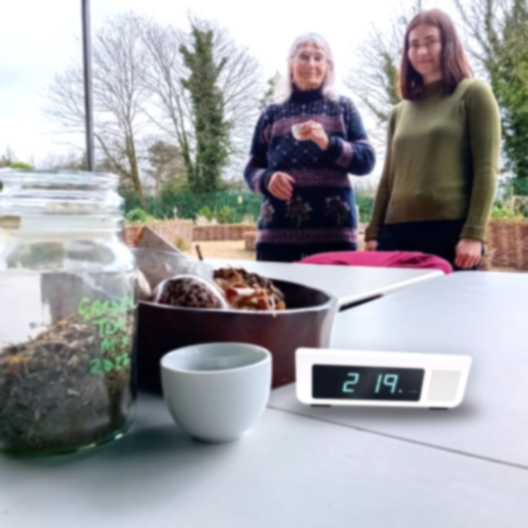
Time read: 2:19
